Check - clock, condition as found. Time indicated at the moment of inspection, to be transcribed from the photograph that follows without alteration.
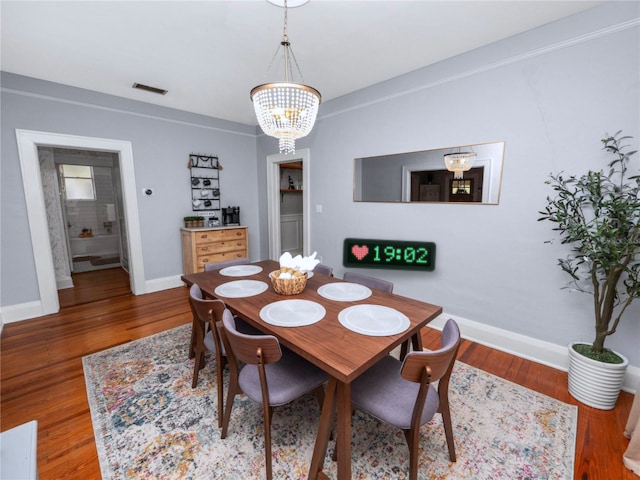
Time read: 19:02
